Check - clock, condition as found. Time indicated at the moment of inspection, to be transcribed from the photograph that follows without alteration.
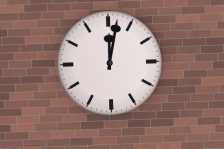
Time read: 12:02
